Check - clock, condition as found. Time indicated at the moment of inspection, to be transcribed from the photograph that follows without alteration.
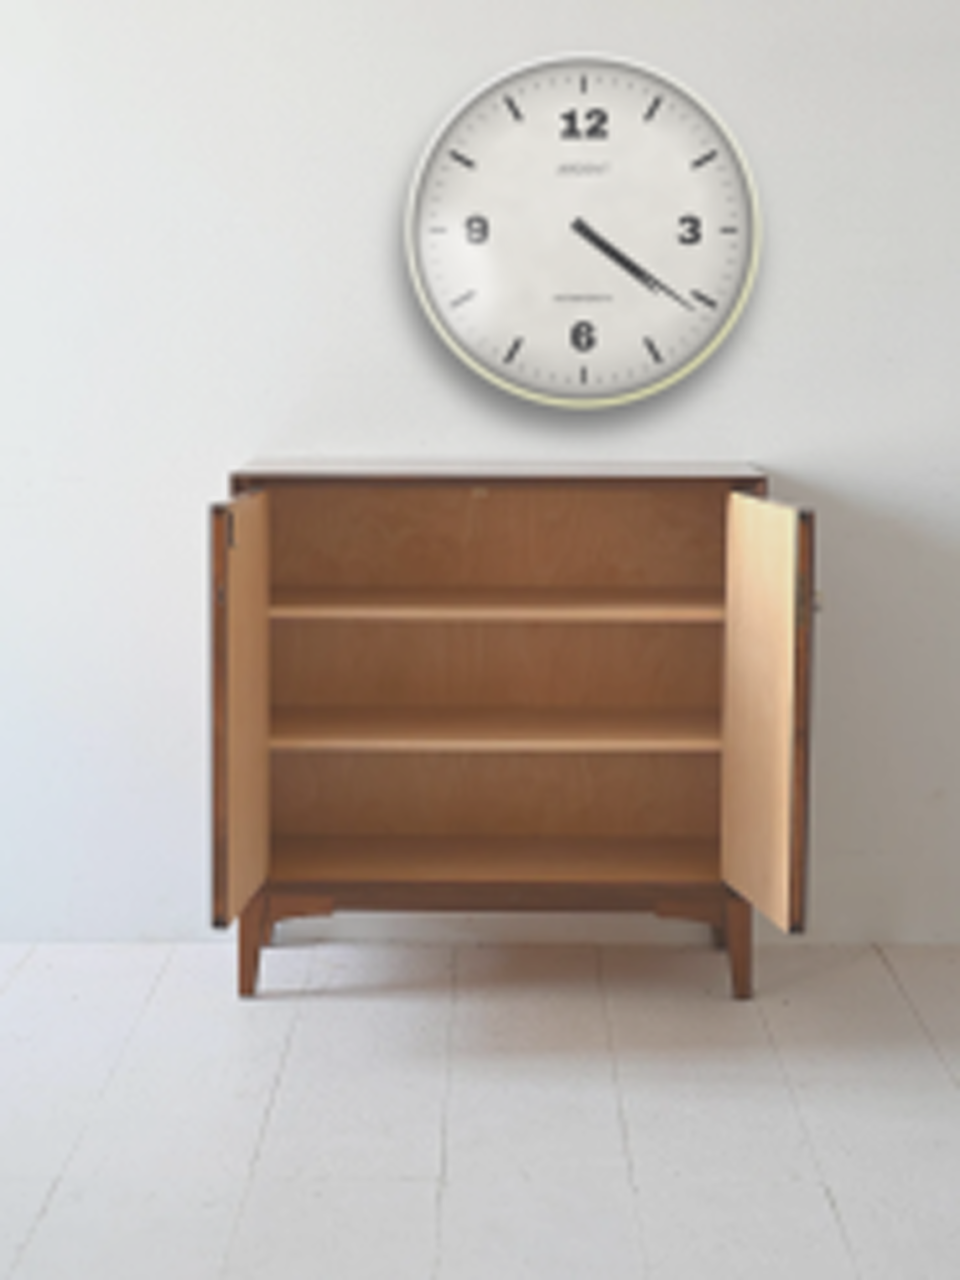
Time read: 4:21
